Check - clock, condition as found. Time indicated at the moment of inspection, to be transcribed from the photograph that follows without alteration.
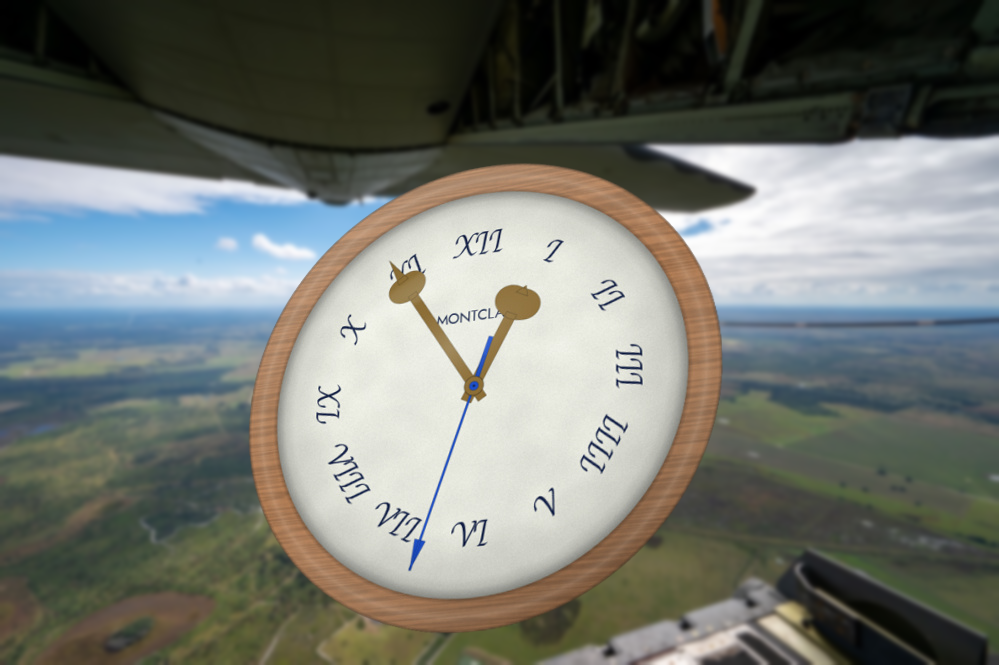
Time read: 12:54:33
